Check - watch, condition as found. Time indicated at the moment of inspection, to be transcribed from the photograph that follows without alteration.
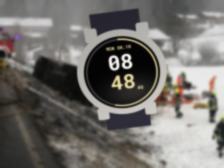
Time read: 8:48
